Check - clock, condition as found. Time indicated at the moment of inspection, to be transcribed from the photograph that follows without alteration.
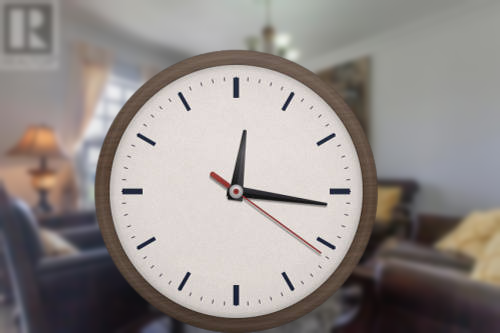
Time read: 12:16:21
